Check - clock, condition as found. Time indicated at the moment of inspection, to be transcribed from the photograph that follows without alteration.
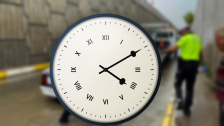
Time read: 4:10
